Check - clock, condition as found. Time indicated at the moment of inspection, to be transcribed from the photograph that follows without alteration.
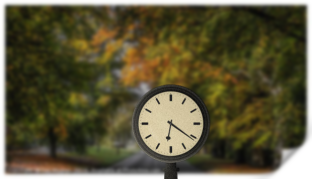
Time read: 6:21
